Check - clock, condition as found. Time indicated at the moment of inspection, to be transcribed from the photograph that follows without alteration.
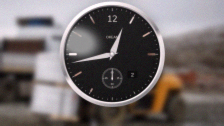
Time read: 12:43
